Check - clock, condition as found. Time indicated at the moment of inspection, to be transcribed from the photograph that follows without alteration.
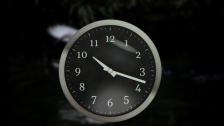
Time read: 10:18
